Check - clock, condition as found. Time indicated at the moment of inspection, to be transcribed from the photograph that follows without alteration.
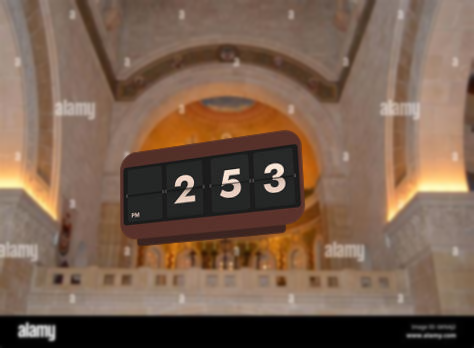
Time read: 2:53
